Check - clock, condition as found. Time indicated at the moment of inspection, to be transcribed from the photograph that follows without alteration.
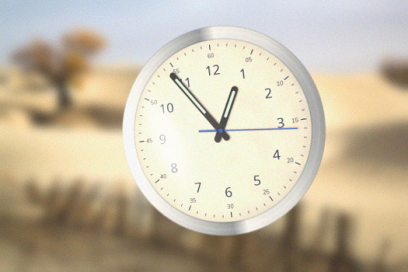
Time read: 12:54:16
